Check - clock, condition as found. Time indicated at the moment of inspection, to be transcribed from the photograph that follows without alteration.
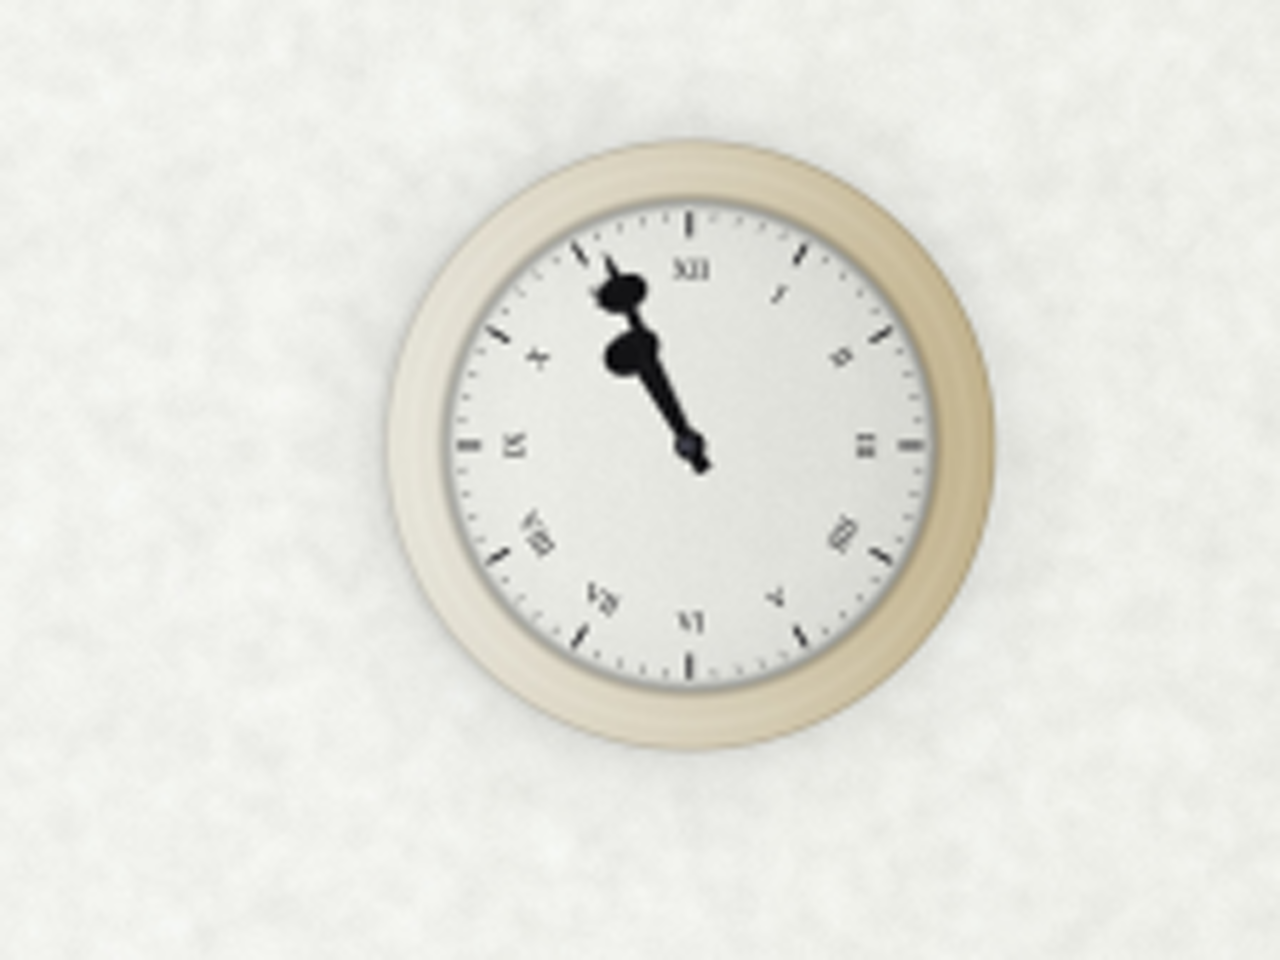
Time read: 10:56
